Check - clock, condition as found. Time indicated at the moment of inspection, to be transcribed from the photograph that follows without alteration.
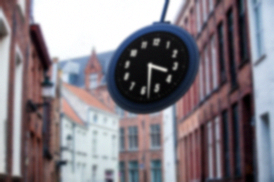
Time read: 3:28
